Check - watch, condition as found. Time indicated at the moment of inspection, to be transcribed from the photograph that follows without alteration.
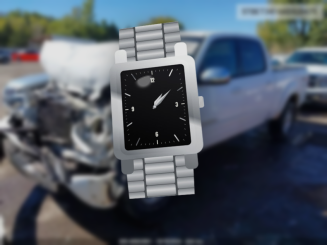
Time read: 1:08
